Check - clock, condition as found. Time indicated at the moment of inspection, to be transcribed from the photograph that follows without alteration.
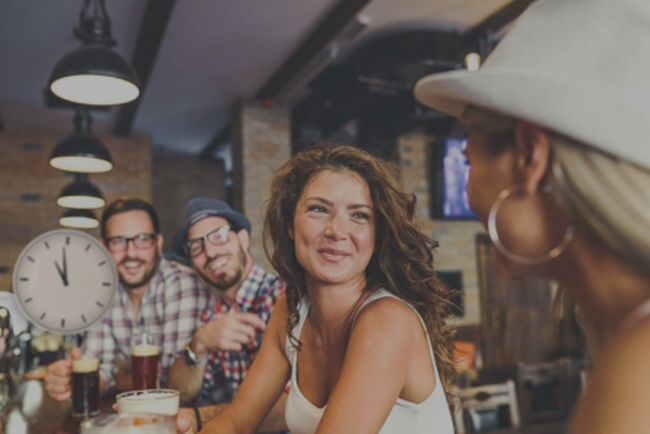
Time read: 10:59
